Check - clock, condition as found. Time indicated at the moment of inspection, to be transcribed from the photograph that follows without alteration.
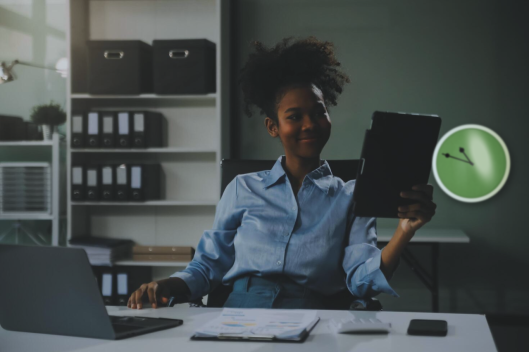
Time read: 10:48
